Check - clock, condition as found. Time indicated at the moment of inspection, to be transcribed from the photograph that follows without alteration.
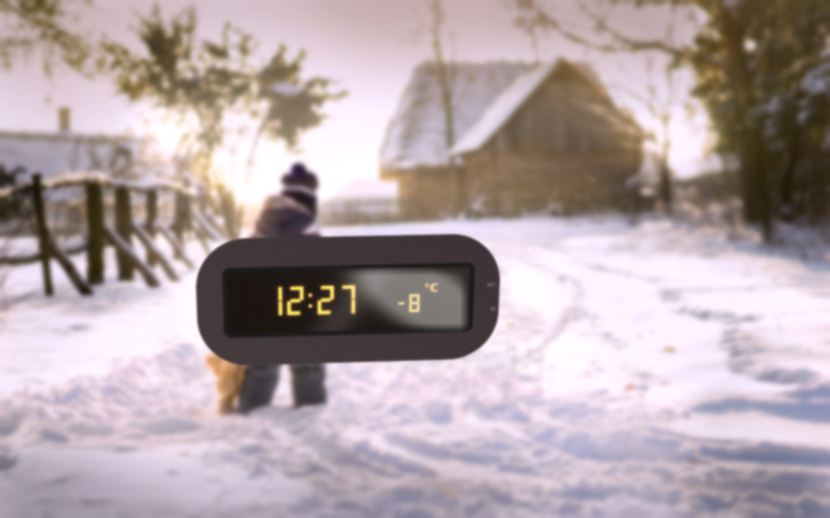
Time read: 12:27
